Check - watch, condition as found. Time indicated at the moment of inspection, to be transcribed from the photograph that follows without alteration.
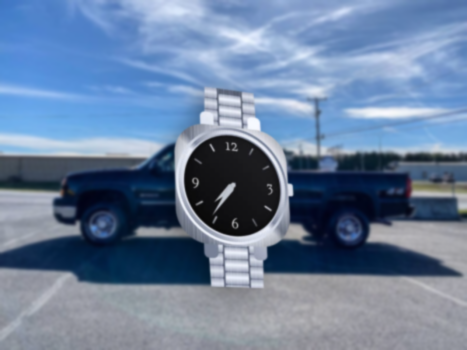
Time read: 7:36
